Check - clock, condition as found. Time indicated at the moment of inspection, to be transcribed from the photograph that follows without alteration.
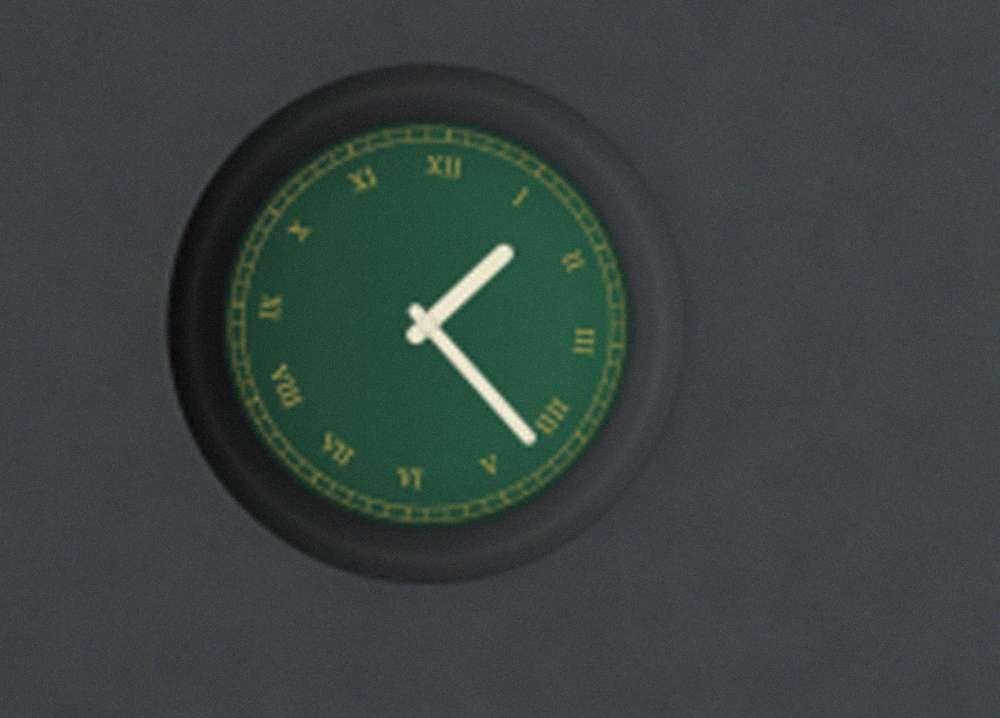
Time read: 1:22
